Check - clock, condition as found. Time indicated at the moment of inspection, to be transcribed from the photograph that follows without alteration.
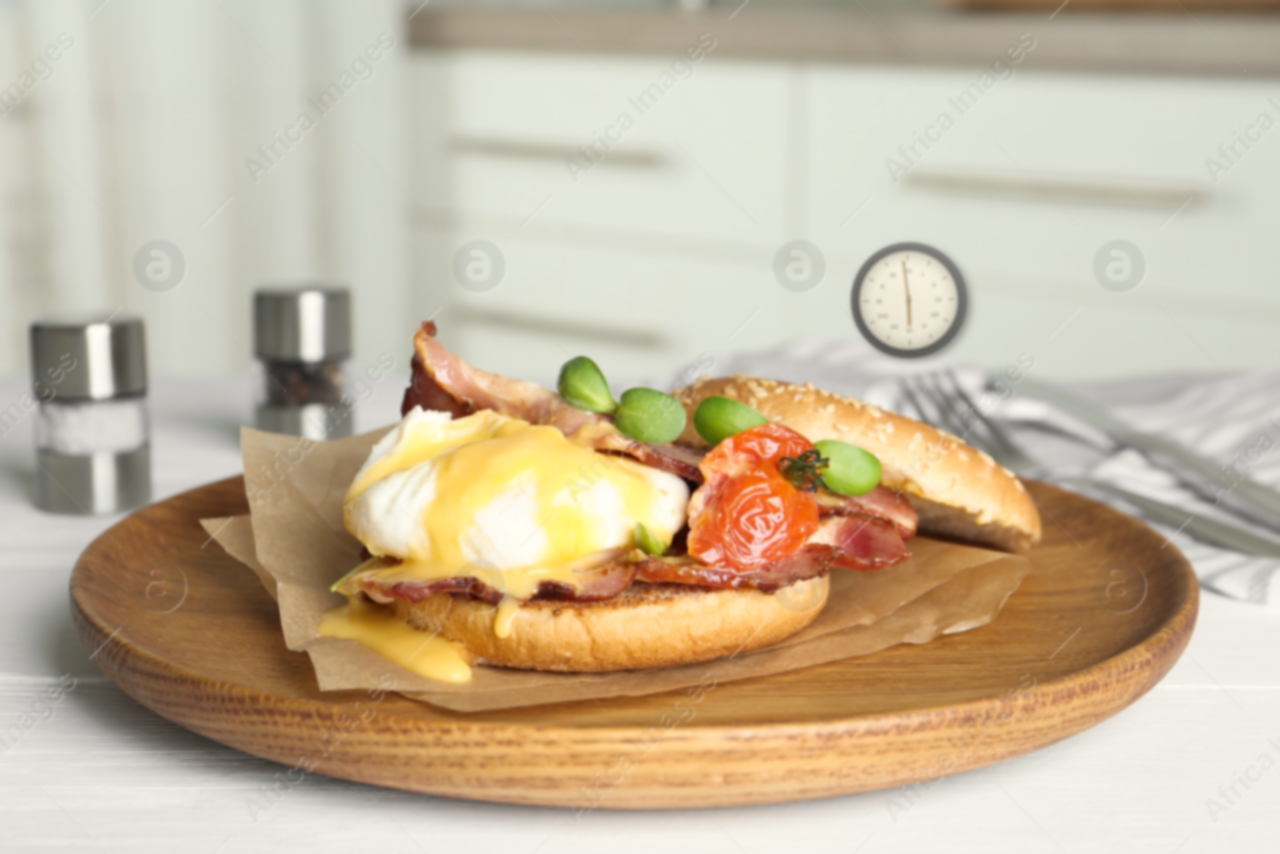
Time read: 5:59
